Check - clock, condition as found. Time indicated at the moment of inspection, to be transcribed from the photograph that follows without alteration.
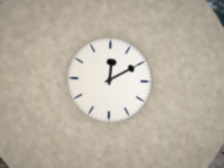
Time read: 12:10
